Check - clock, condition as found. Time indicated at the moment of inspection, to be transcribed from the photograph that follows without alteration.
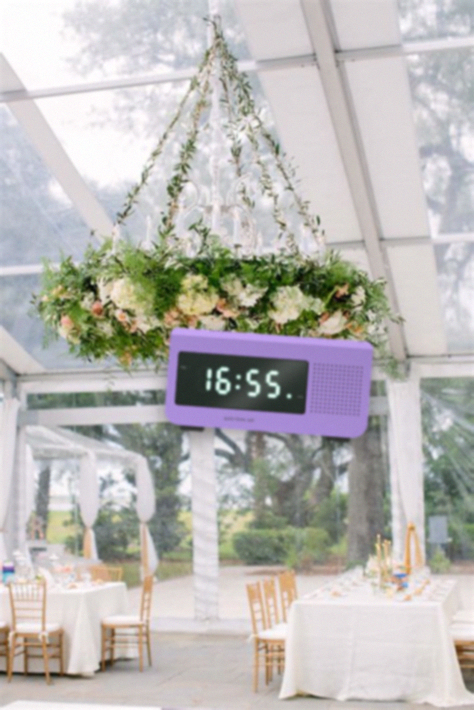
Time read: 16:55
